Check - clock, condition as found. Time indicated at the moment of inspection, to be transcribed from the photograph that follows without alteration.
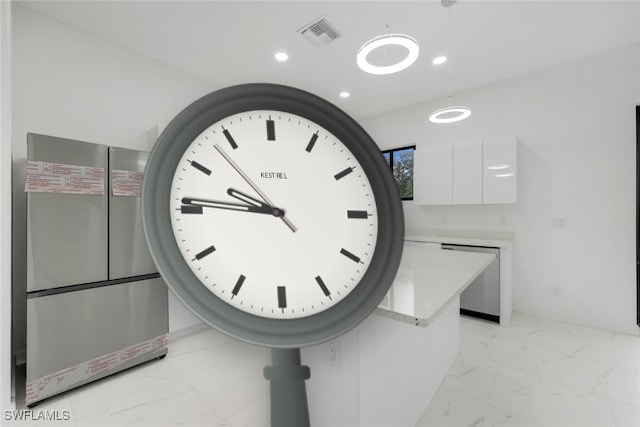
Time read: 9:45:53
